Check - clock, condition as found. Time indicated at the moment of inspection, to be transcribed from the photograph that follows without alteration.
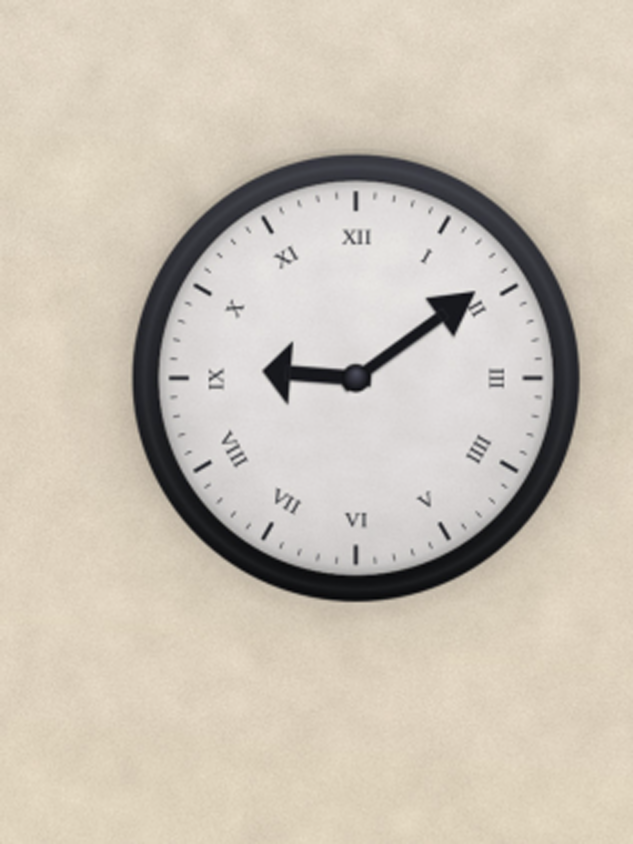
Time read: 9:09
